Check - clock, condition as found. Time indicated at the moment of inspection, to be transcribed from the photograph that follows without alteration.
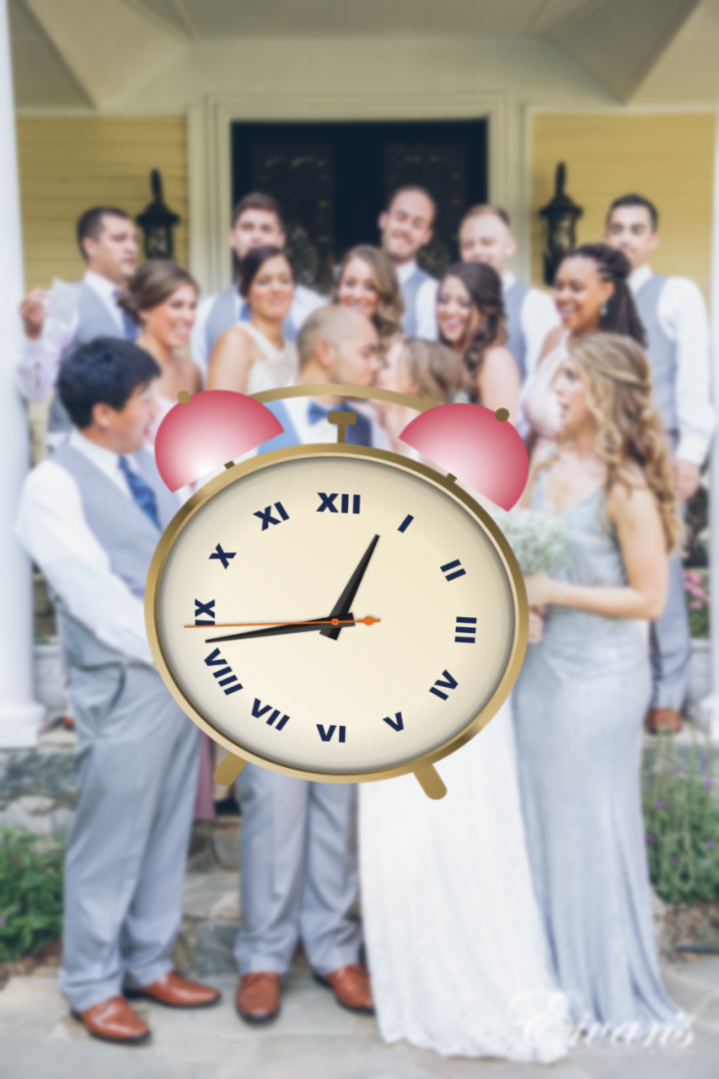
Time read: 12:42:44
